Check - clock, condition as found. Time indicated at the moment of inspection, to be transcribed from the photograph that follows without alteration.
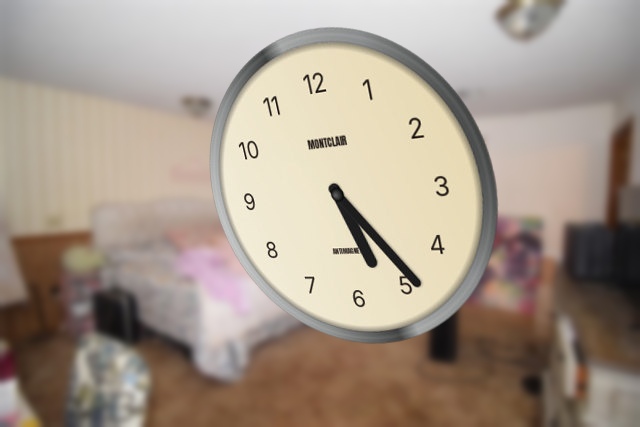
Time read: 5:24
